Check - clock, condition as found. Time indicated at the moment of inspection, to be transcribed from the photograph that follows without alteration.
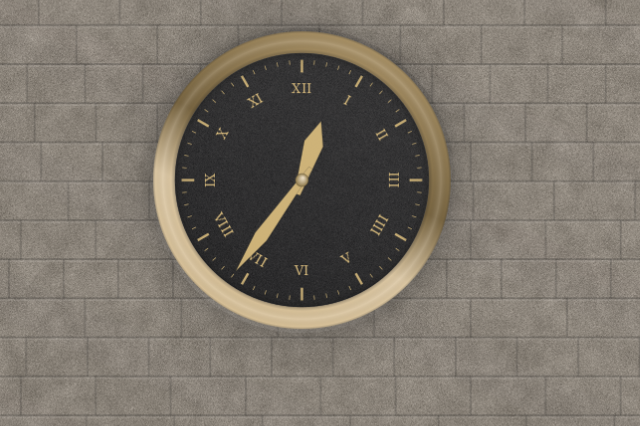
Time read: 12:36
